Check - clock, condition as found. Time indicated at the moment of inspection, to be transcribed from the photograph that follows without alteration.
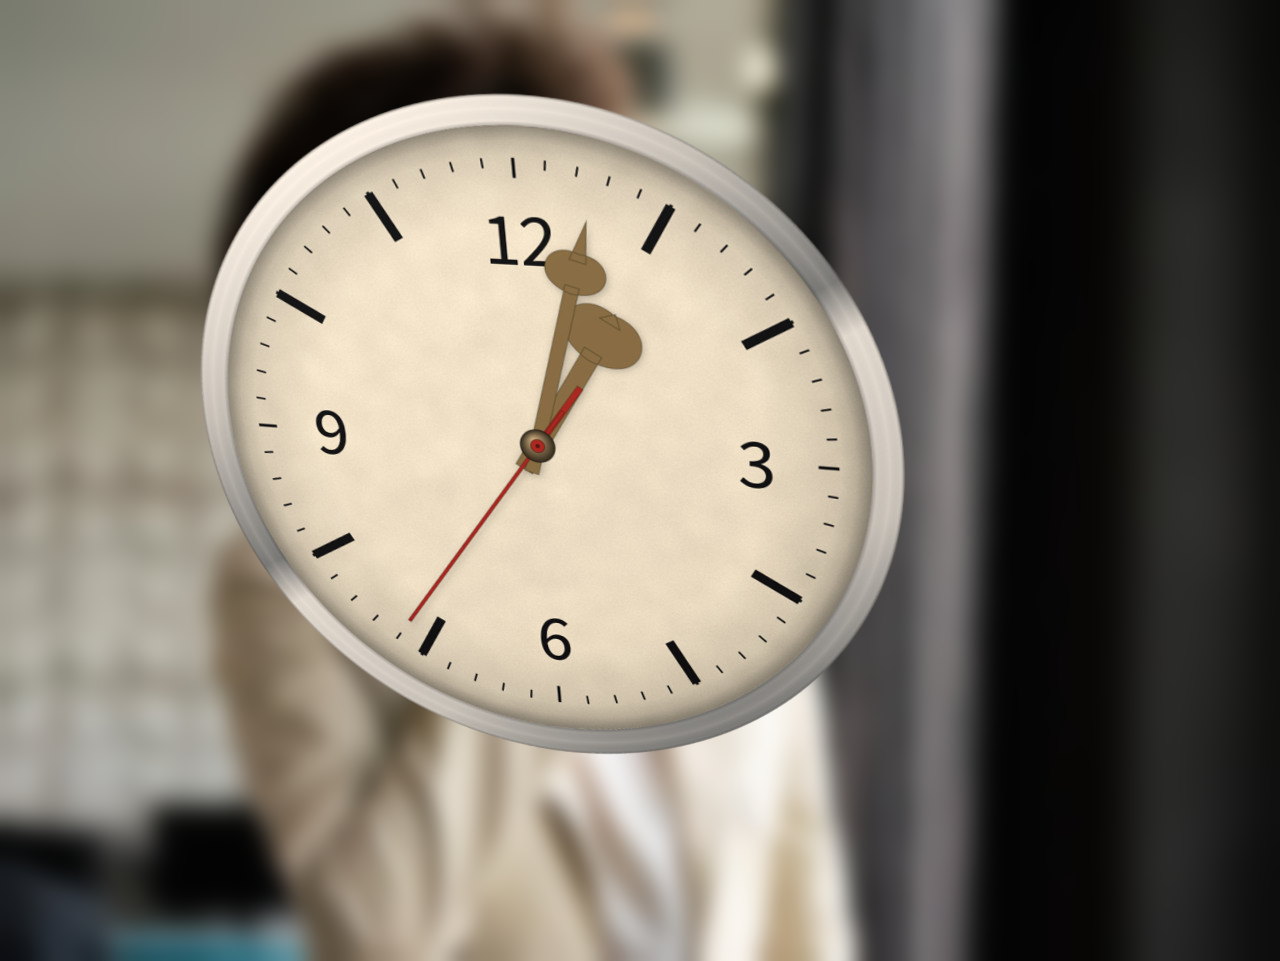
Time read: 1:02:36
